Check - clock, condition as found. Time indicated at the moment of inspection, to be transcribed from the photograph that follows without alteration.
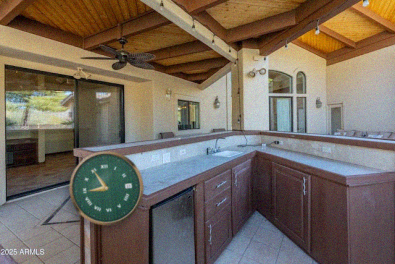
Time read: 8:55
